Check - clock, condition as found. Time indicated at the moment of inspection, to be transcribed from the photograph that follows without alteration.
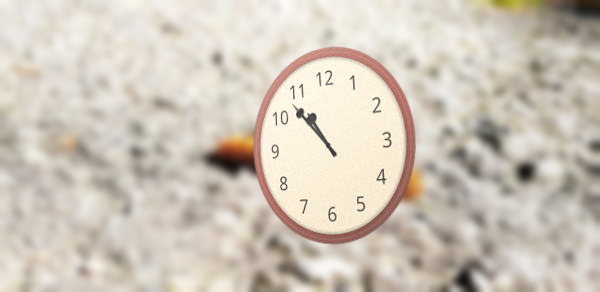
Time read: 10:53
